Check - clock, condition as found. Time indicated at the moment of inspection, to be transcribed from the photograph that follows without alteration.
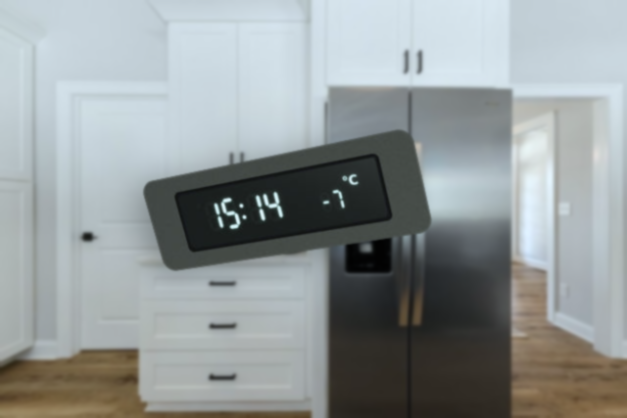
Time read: 15:14
